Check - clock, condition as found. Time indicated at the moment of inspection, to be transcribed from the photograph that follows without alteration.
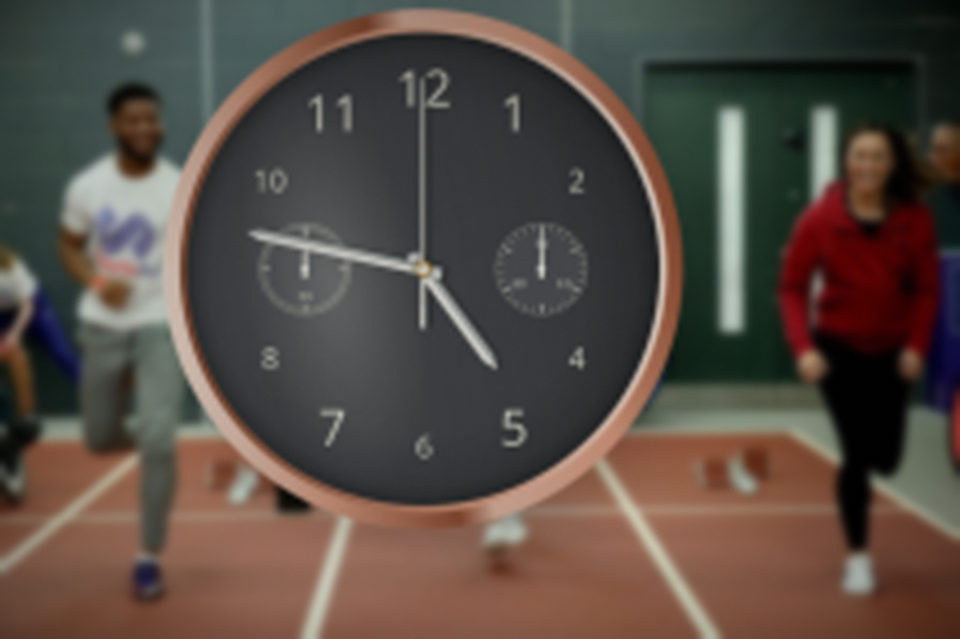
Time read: 4:47
